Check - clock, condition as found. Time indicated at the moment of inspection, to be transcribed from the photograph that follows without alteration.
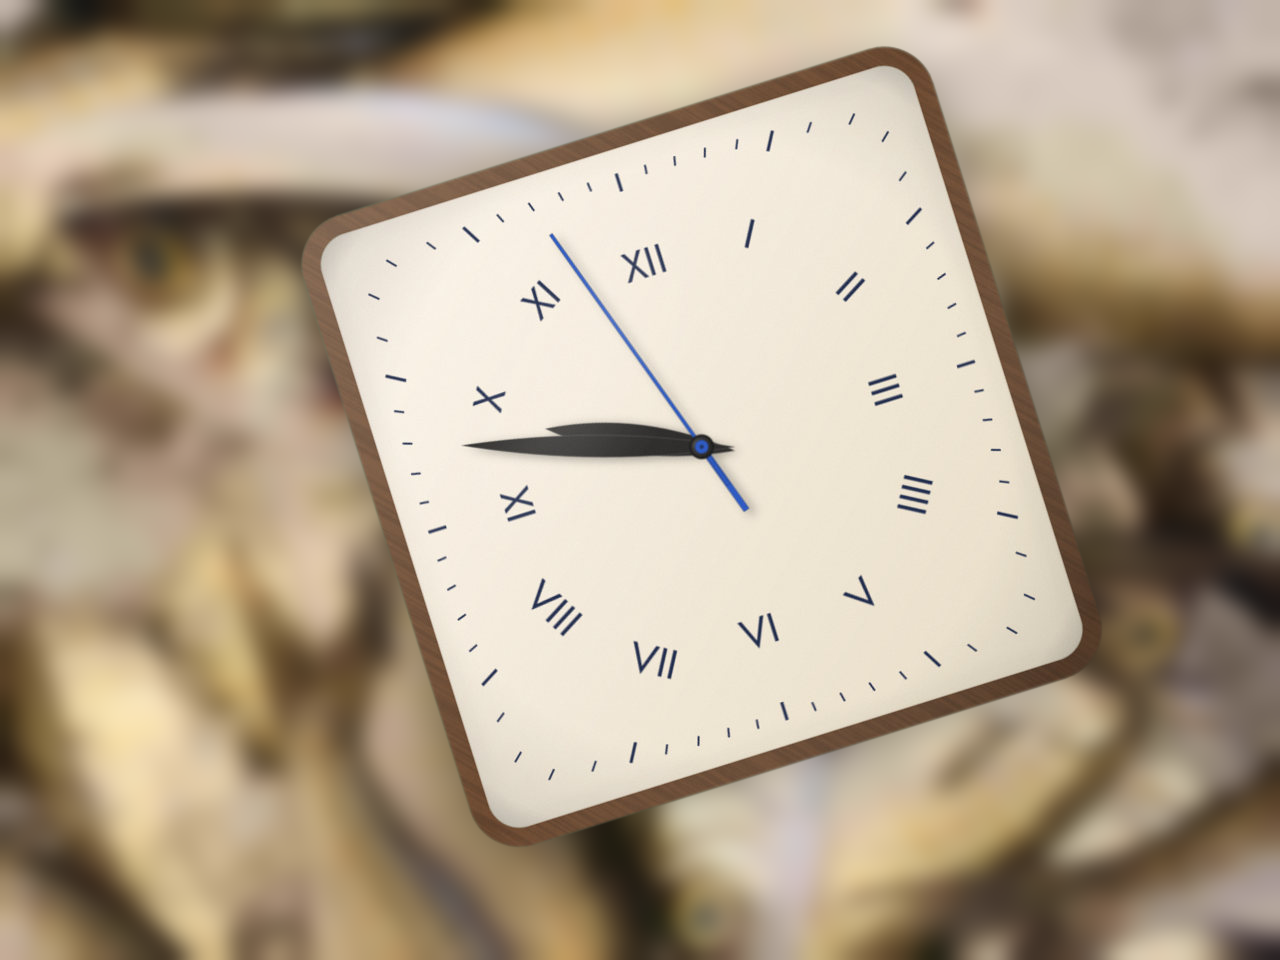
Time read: 9:47:57
